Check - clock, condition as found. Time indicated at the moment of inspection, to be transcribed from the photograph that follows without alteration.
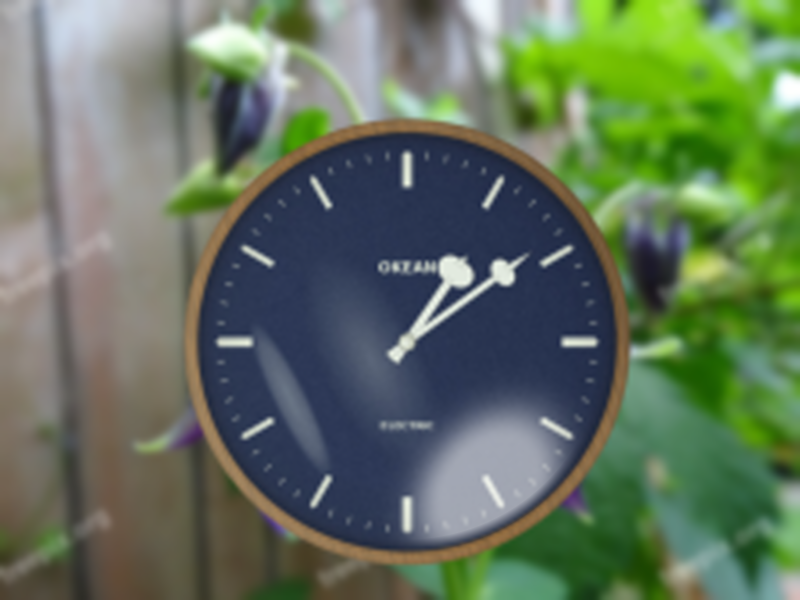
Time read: 1:09
